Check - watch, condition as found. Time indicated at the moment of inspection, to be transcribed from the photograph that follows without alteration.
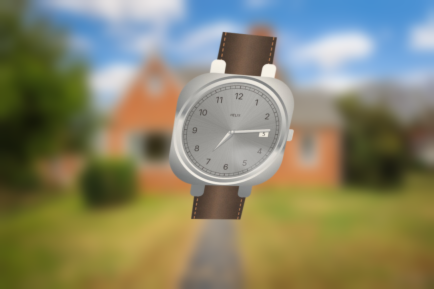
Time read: 7:14
